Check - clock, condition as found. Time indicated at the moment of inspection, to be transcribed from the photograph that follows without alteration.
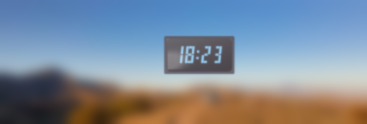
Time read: 18:23
